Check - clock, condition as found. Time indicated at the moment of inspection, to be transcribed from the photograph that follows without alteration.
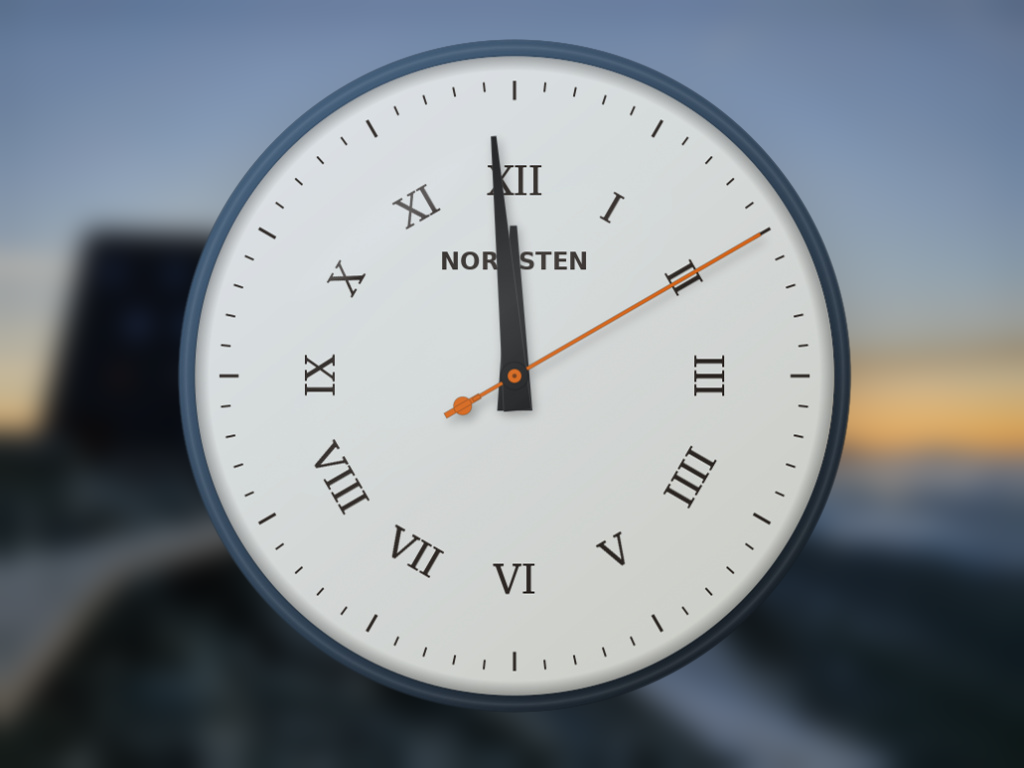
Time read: 11:59:10
